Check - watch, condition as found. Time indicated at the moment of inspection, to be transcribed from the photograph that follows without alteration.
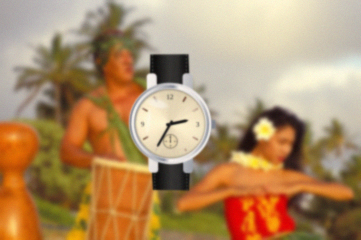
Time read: 2:35
